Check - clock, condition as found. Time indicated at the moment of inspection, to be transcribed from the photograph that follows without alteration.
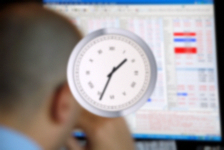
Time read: 1:34
